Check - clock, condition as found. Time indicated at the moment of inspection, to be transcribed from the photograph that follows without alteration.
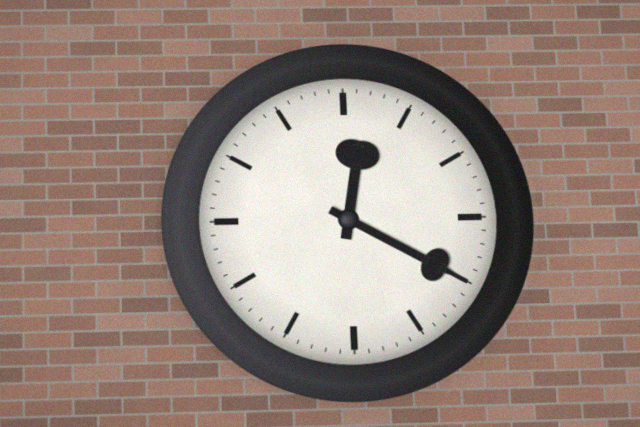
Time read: 12:20
